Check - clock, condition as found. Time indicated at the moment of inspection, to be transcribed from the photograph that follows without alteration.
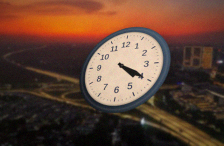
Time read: 4:20
